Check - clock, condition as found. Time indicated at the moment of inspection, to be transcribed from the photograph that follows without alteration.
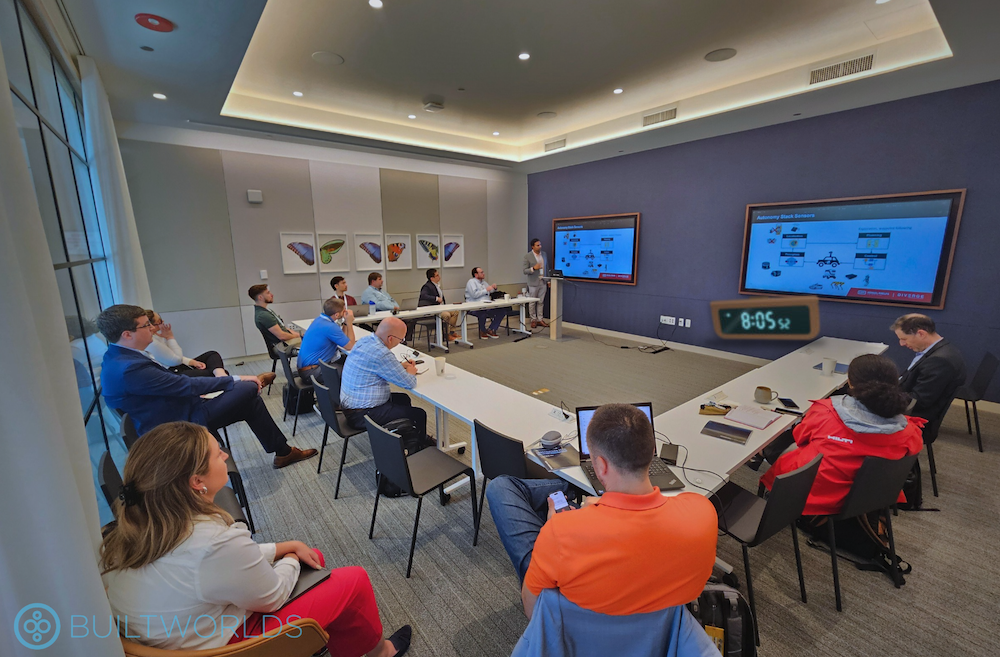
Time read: 8:05
